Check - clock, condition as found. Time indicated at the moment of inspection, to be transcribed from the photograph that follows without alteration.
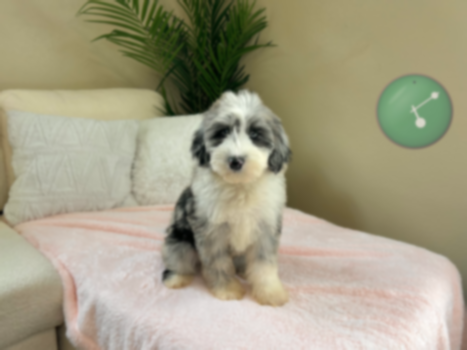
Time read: 5:09
